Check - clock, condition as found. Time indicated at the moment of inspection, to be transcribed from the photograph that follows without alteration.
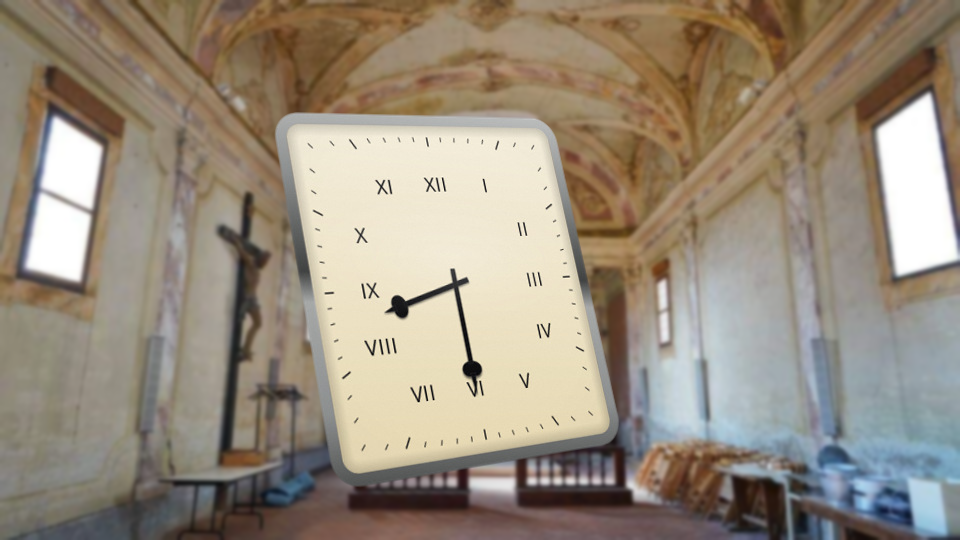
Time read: 8:30
